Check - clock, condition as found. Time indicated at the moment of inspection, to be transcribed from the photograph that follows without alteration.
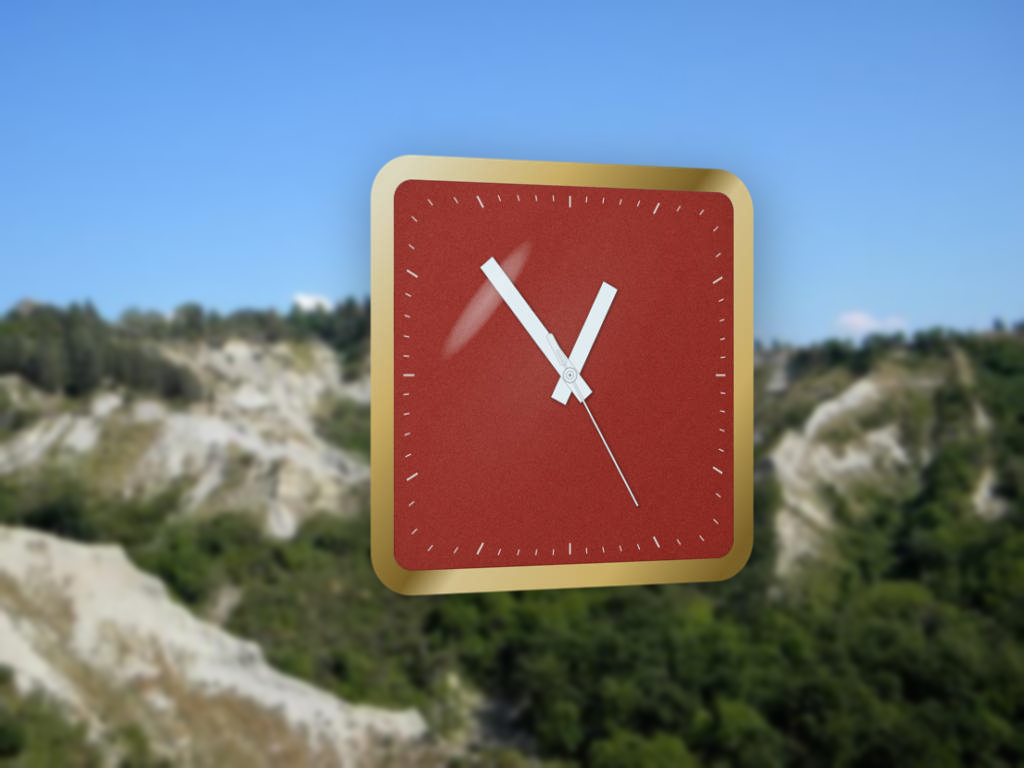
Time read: 12:53:25
